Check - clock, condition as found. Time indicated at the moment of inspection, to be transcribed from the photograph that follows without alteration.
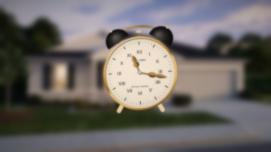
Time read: 11:17
